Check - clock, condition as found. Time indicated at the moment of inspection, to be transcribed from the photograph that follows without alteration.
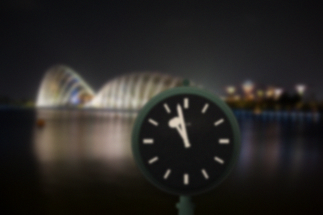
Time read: 10:58
